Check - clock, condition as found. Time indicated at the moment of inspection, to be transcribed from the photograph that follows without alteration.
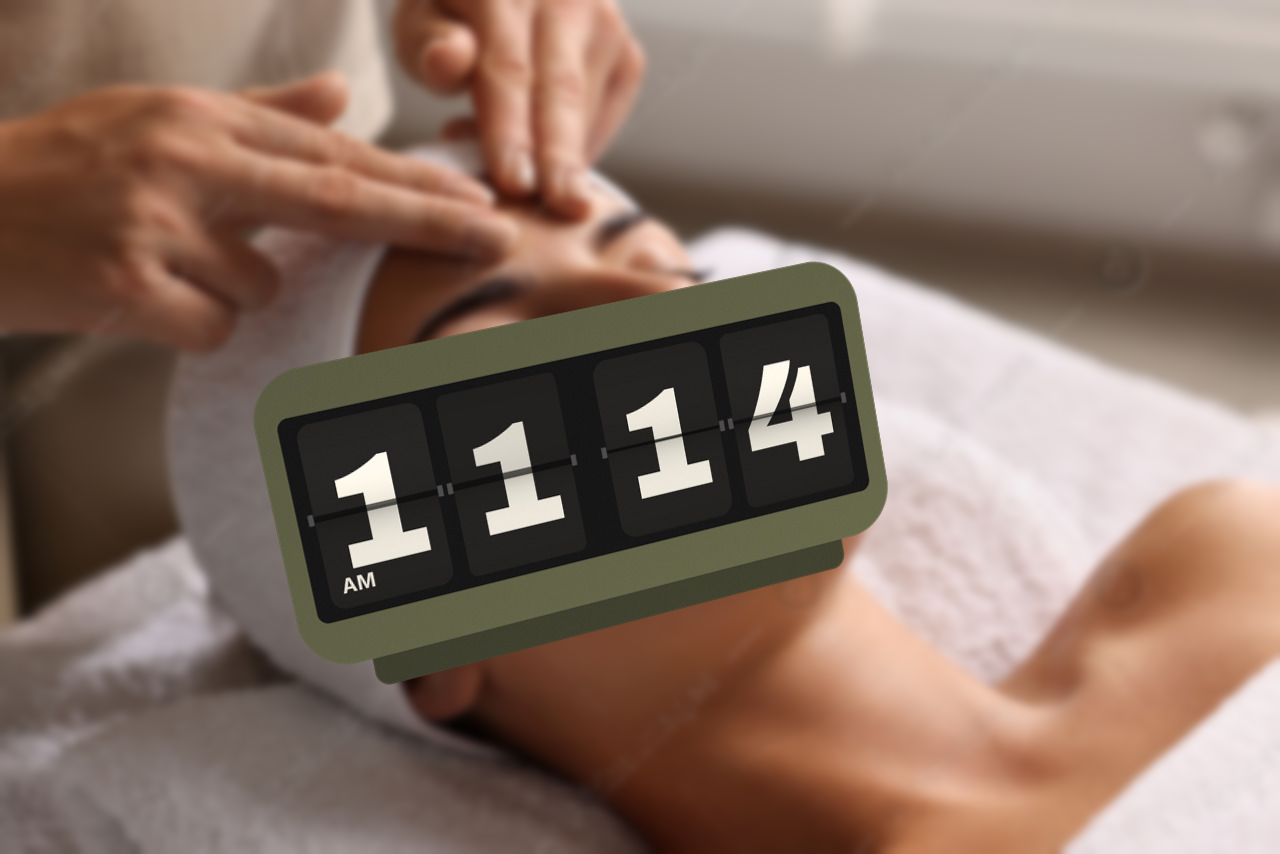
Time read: 11:14
